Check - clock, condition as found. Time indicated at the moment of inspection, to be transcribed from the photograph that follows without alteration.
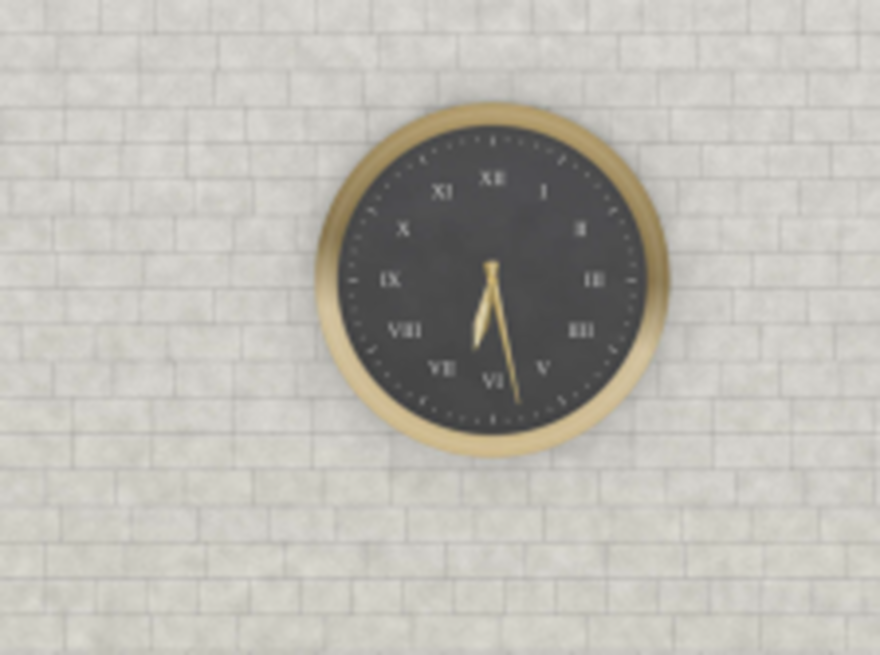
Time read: 6:28
